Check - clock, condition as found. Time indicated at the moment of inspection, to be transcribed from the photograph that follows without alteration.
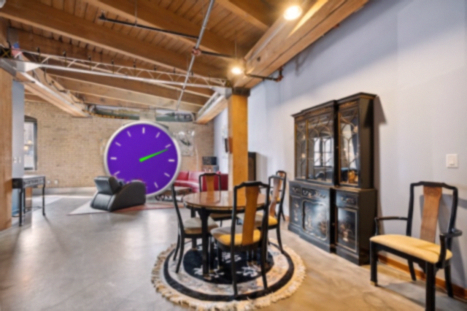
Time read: 2:11
